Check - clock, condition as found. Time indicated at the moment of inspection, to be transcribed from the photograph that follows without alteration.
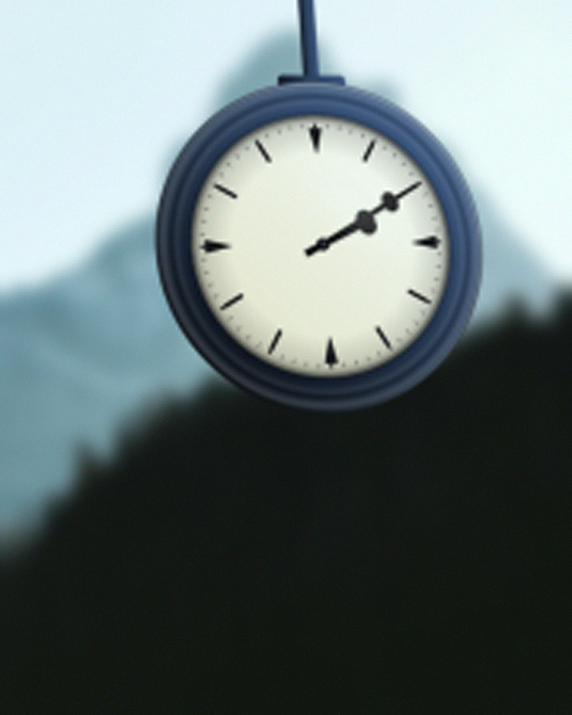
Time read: 2:10
